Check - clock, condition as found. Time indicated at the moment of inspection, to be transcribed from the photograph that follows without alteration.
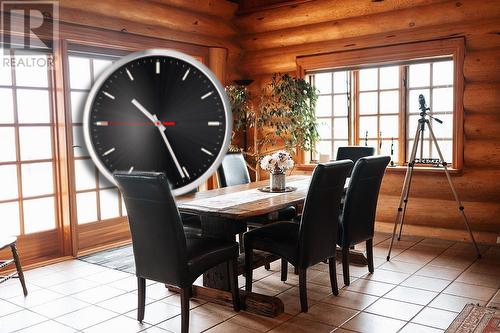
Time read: 10:25:45
